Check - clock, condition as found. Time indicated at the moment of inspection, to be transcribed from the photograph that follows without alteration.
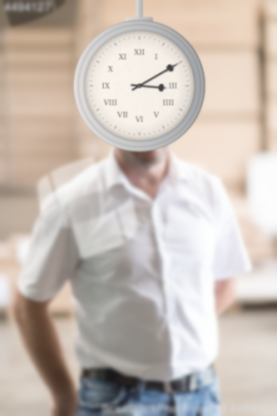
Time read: 3:10
